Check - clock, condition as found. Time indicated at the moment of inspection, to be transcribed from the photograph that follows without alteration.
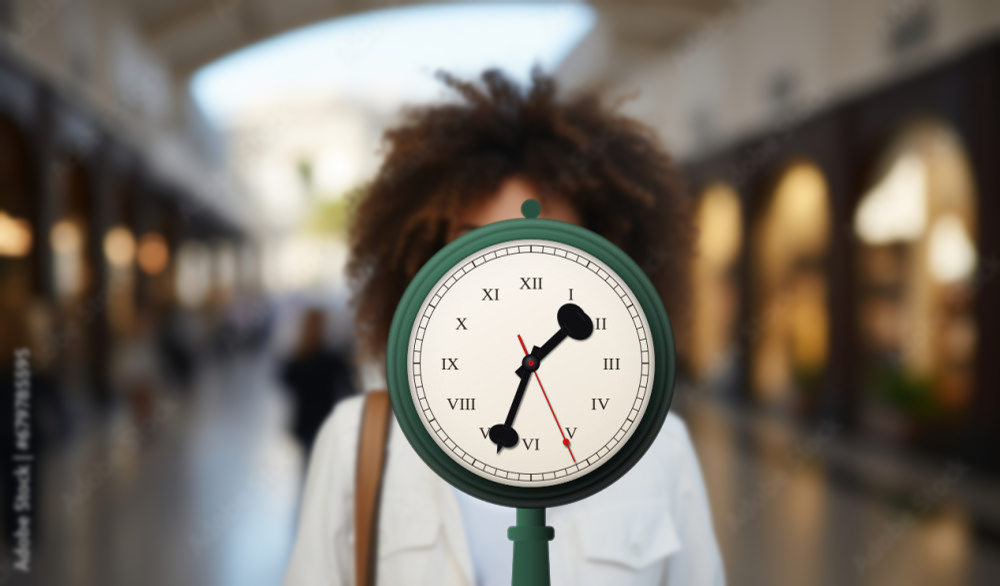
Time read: 1:33:26
